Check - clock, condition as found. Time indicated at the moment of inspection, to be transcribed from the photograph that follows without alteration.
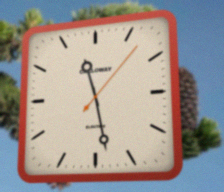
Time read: 11:28:07
